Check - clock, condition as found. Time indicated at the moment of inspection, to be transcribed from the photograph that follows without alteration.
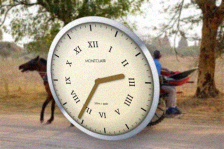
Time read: 2:36
